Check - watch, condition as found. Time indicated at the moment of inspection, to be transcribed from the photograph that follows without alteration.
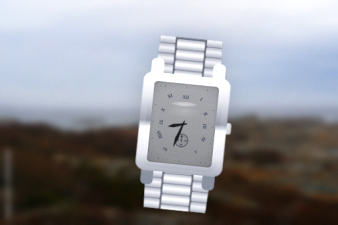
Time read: 8:33
